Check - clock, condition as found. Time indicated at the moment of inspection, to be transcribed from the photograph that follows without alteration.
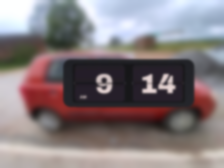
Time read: 9:14
